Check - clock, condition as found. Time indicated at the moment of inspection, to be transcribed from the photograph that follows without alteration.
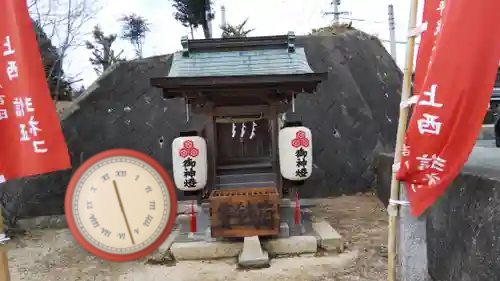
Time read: 11:27
